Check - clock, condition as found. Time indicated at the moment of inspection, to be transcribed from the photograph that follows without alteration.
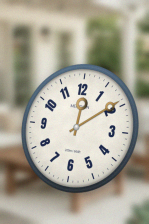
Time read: 12:09
